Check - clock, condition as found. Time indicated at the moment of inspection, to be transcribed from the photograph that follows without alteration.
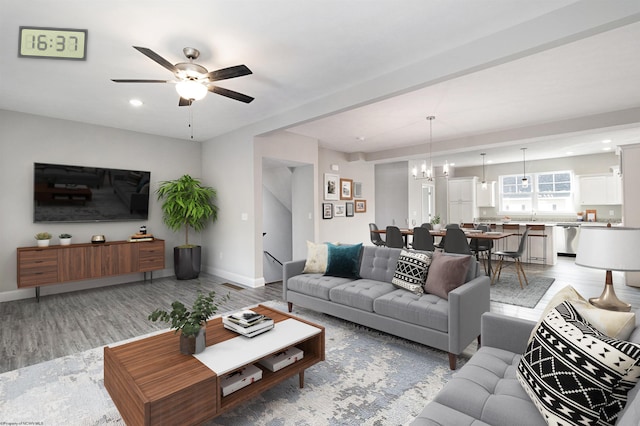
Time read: 16:37
